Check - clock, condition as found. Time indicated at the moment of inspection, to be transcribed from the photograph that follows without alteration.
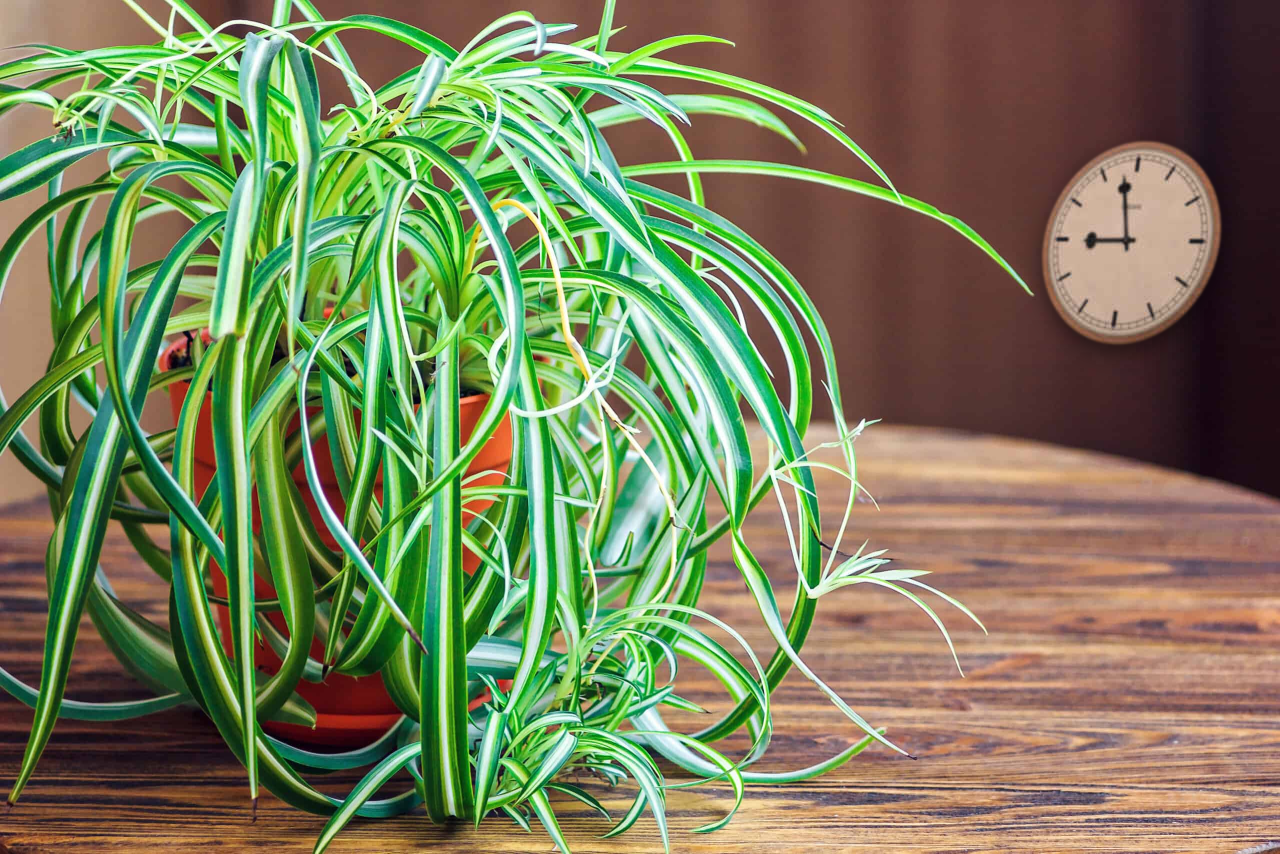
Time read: 8:58
